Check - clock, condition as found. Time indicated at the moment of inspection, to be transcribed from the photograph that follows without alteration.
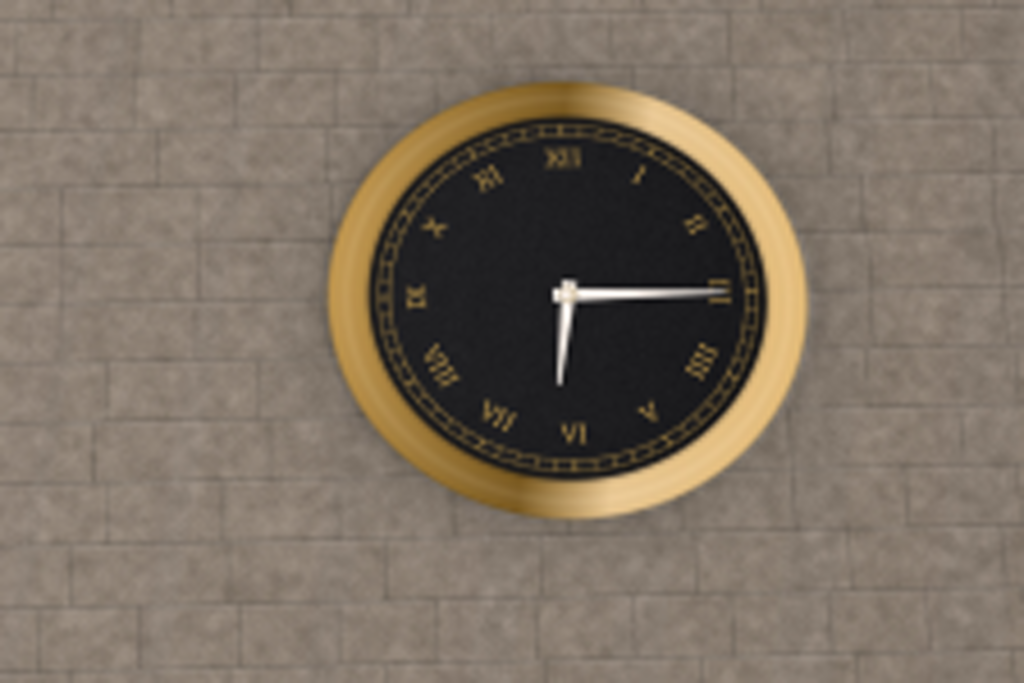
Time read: 6:15
